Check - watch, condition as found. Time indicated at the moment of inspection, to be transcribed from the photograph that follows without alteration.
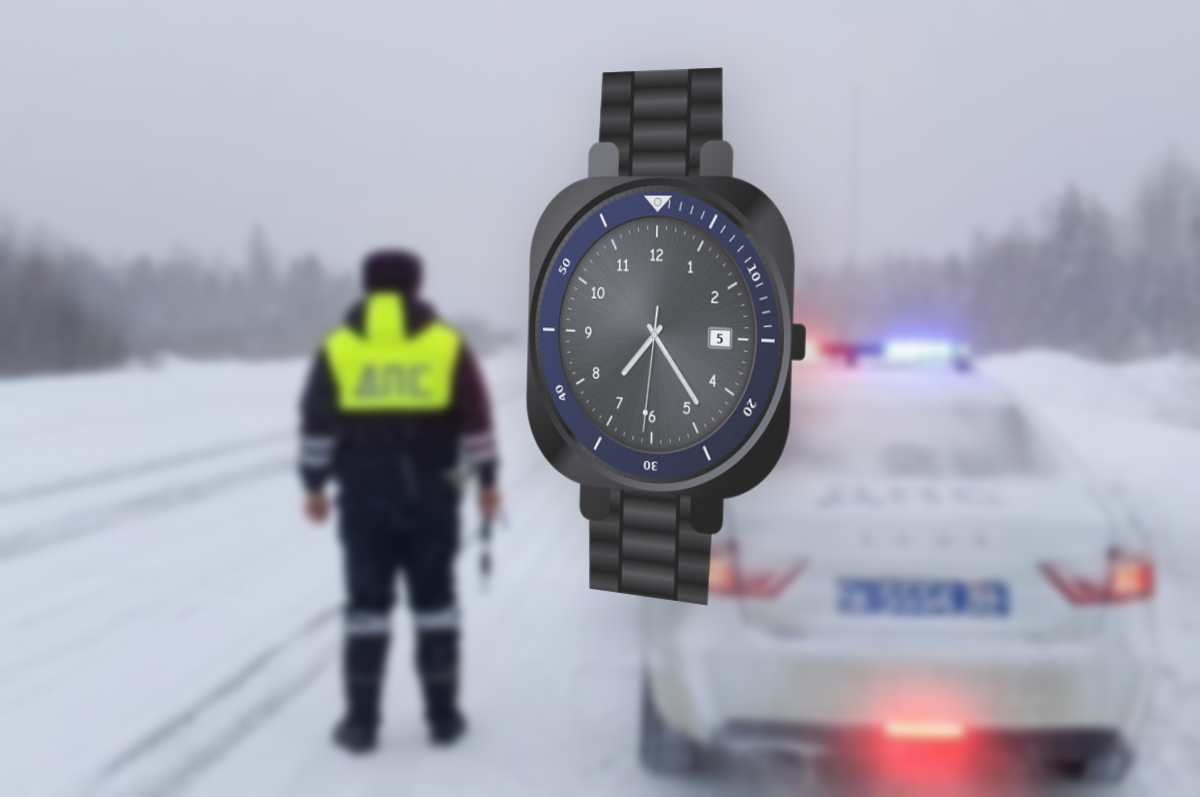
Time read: 7:23:31
